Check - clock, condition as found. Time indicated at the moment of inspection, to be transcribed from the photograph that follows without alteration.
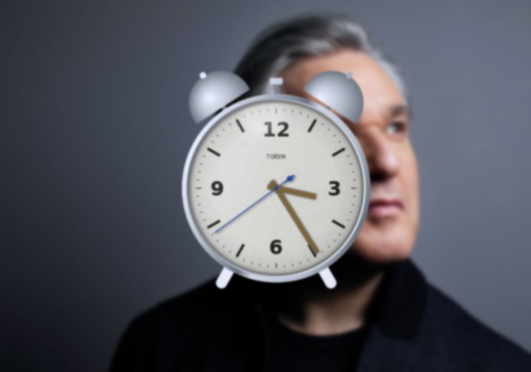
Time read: 3:24:39
